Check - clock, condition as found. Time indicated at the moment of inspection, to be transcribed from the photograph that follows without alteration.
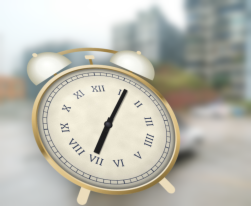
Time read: 7:06
